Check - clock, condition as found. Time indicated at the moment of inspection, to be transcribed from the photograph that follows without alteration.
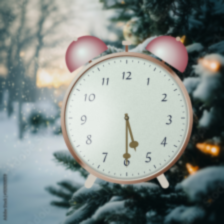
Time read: 5:30
